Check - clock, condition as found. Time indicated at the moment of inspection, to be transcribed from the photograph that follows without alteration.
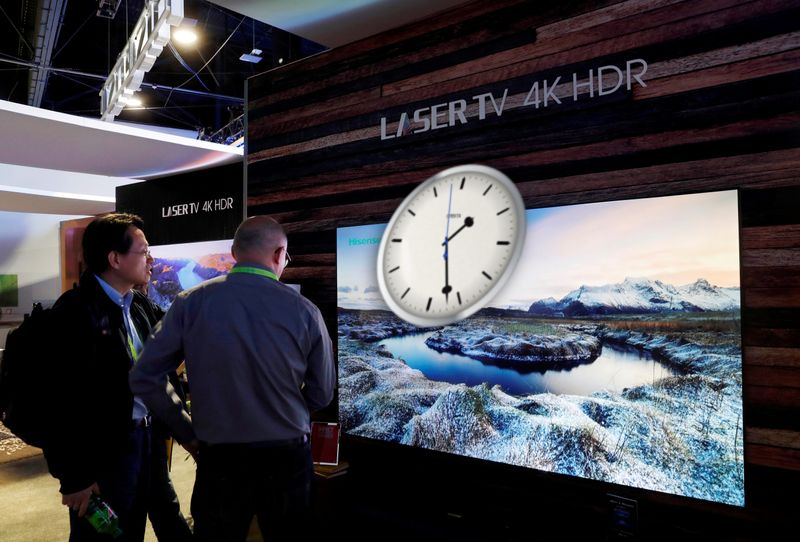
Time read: 1:26:58
